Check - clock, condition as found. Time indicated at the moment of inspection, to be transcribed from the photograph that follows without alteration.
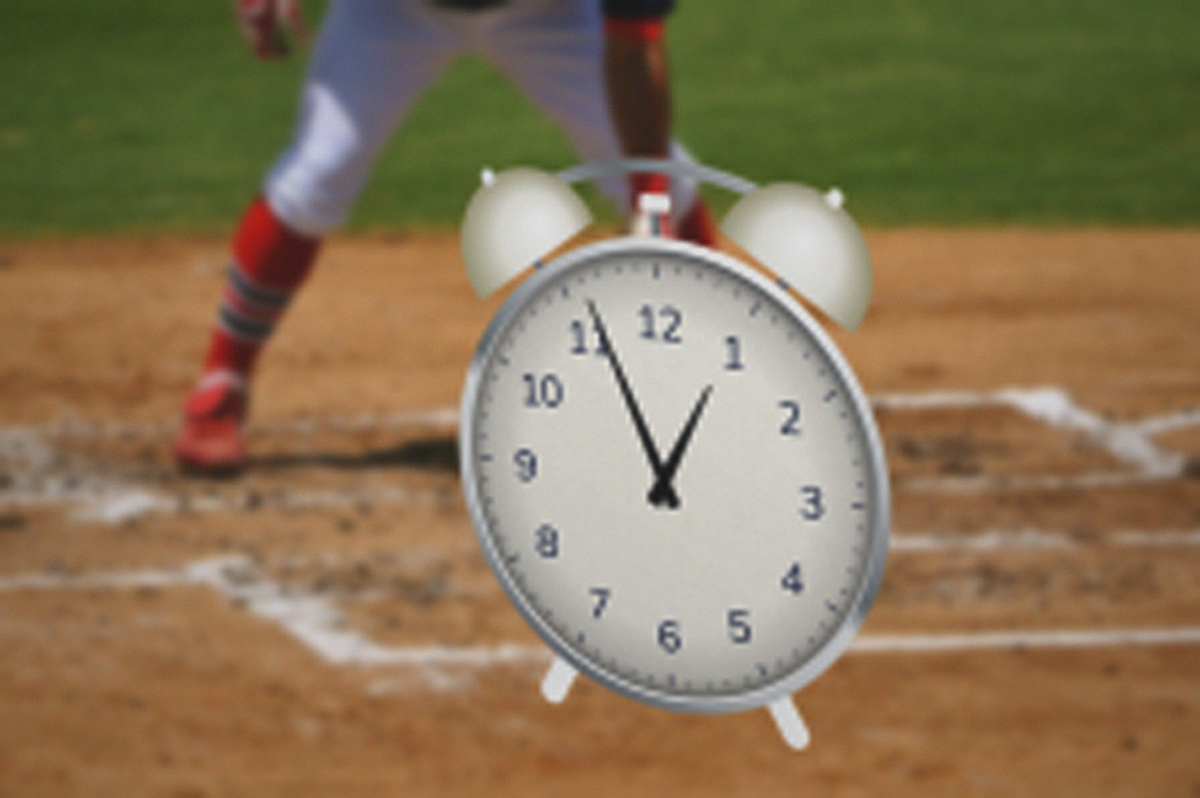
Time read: 12:56
